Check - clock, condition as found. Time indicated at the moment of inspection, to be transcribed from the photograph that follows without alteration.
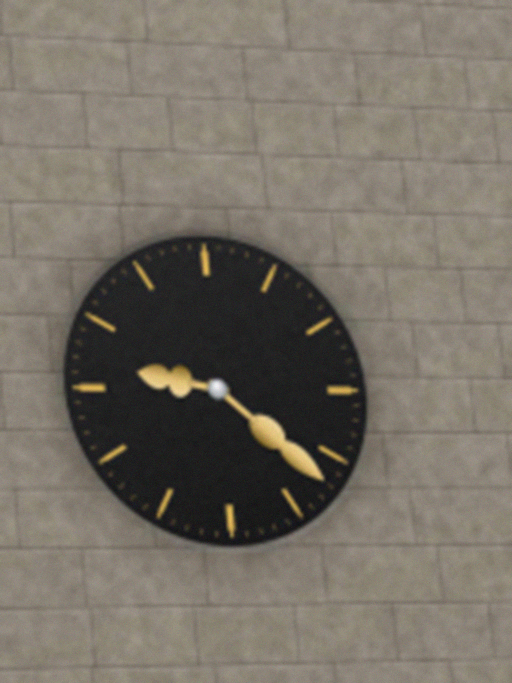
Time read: 9:22
